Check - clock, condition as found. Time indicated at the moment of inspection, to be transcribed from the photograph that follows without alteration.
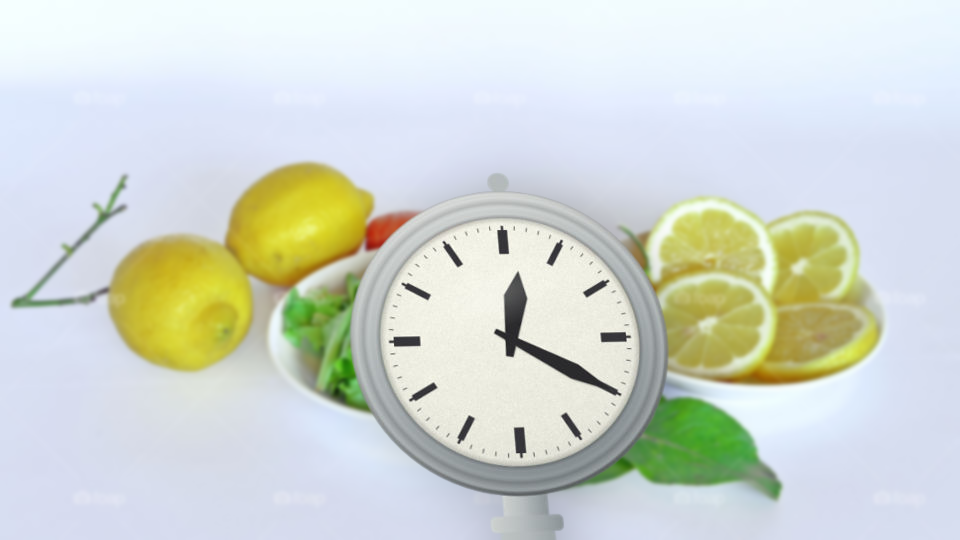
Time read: 12:20
